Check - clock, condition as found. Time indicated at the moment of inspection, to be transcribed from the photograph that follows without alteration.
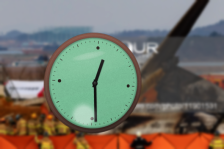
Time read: 12:29
